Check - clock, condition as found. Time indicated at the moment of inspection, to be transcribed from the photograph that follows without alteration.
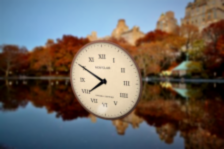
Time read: 7:50
